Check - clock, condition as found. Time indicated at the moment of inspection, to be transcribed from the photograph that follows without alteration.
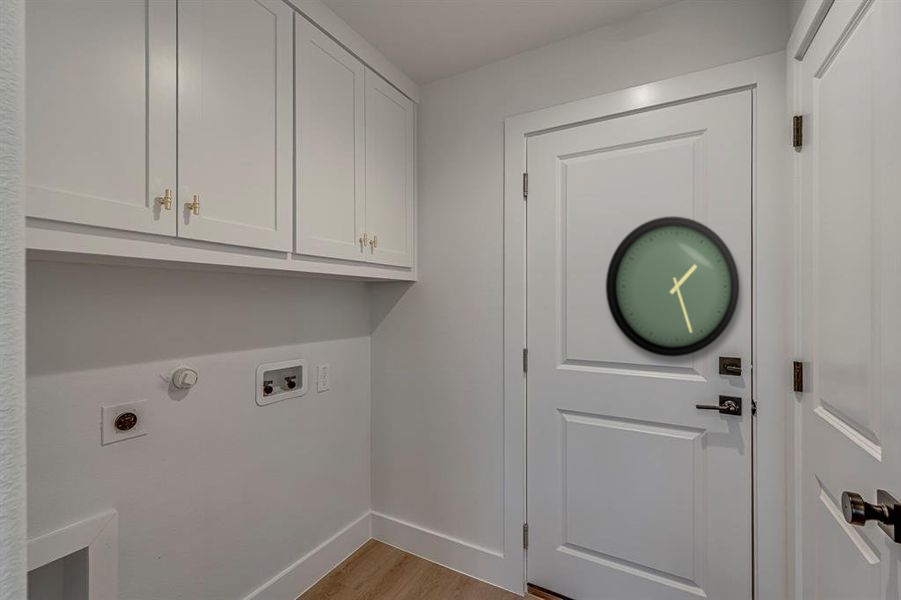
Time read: 1:27
